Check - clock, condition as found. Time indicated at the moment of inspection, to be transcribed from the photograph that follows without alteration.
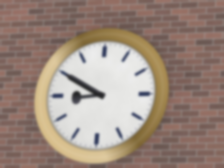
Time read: 8:50
